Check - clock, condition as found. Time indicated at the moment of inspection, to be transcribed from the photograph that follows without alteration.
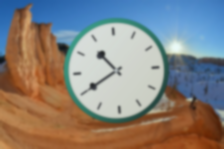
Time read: 10:40
